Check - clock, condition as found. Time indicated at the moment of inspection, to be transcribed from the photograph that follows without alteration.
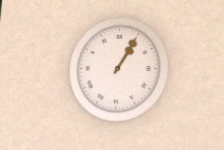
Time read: 1:05
